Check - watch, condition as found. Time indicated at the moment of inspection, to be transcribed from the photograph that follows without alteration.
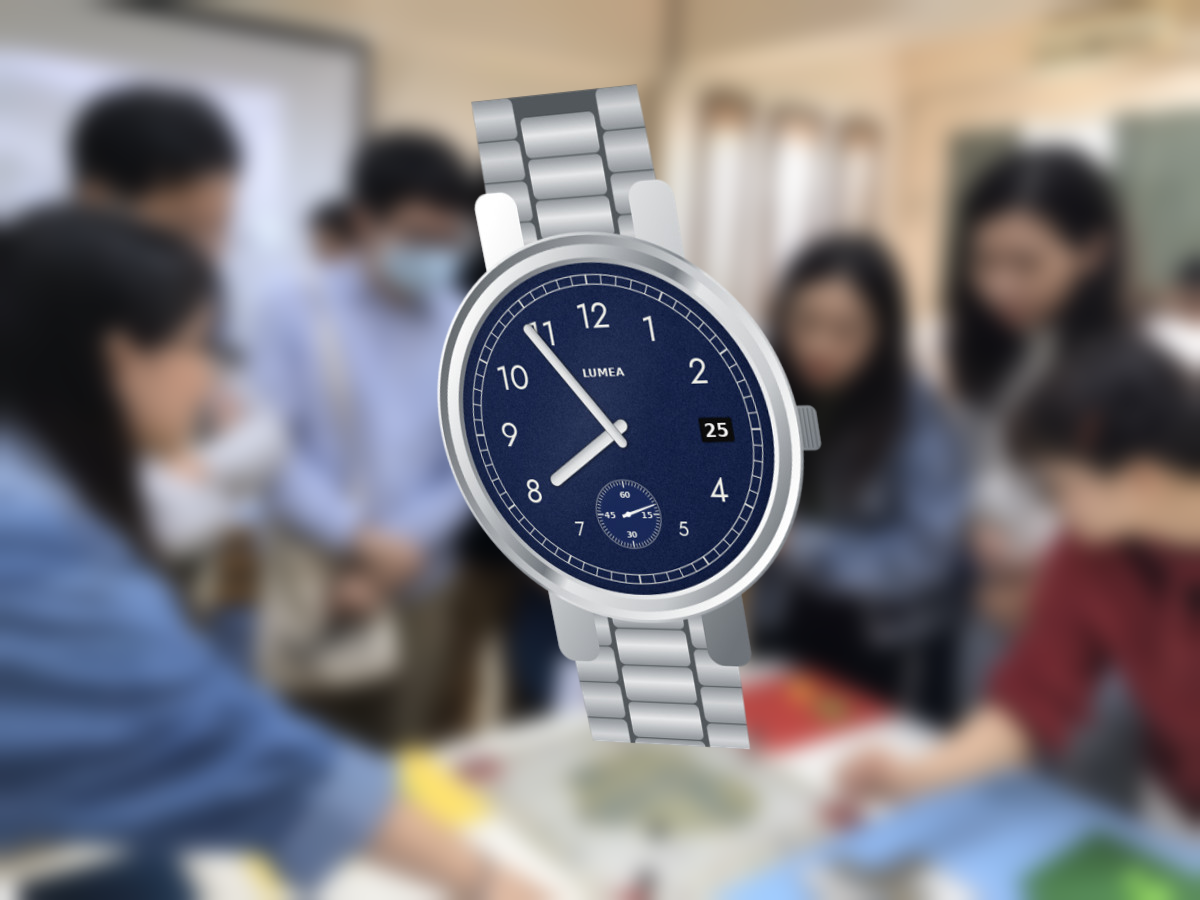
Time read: 7:54:12
